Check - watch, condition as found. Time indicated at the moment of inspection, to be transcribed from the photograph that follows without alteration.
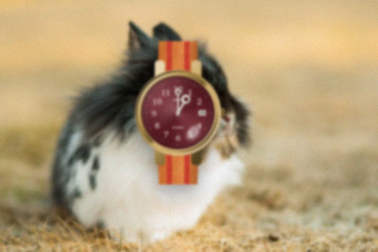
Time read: 1:00
